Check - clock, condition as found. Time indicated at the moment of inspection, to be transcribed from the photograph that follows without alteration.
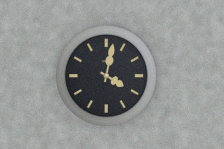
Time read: 4:02
